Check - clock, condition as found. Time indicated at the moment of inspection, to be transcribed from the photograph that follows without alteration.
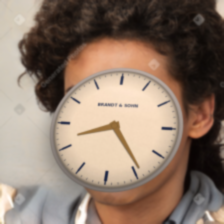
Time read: 8:24
